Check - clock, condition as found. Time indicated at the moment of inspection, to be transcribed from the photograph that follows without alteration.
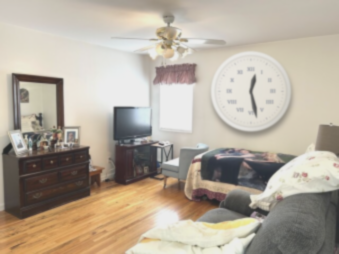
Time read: 12:28
